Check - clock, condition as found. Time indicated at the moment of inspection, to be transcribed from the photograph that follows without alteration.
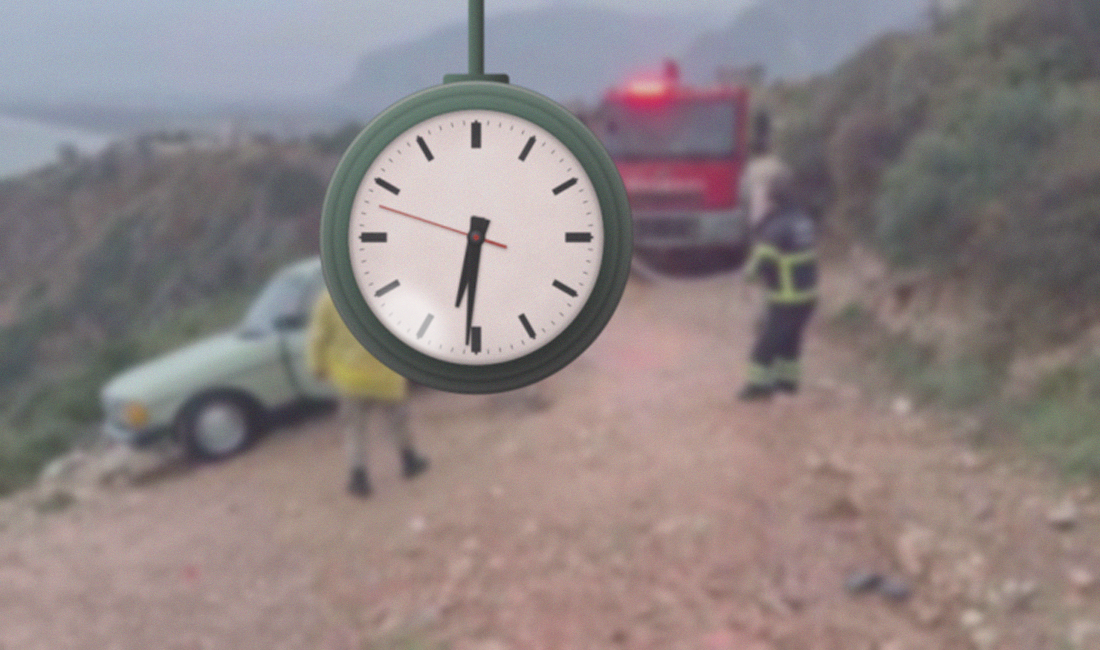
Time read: 6:30:48
